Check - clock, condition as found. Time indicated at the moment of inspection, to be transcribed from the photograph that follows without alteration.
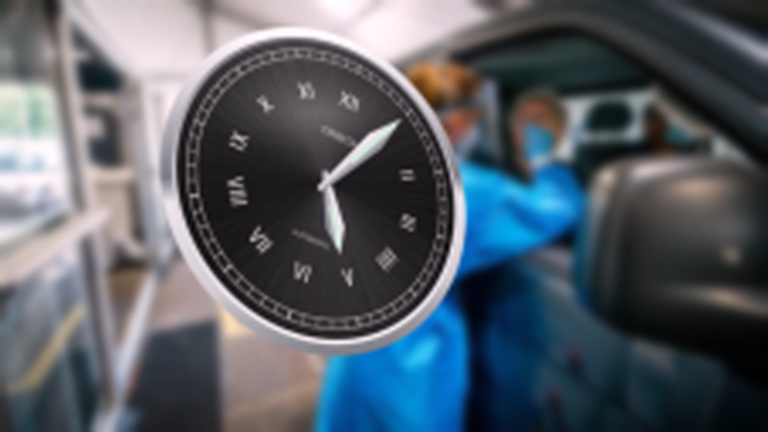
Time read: 5:05
